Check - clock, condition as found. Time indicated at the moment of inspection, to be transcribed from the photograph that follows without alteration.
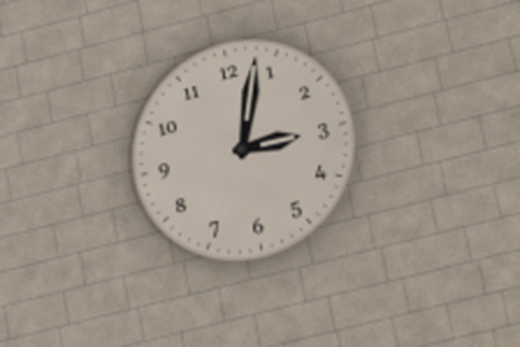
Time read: 3:03
